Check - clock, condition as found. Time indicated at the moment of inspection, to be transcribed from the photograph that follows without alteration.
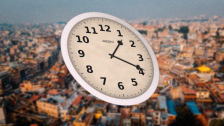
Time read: 1:19
